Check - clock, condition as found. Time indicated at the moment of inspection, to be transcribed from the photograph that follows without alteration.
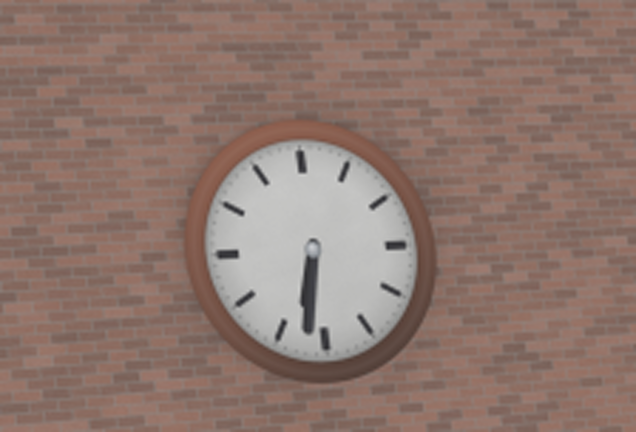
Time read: 6:32
